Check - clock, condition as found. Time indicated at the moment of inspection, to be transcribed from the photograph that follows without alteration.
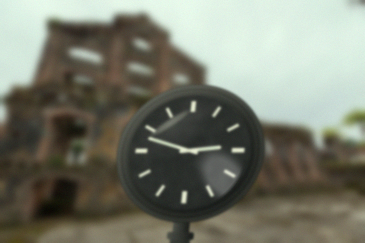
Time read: 2:48
